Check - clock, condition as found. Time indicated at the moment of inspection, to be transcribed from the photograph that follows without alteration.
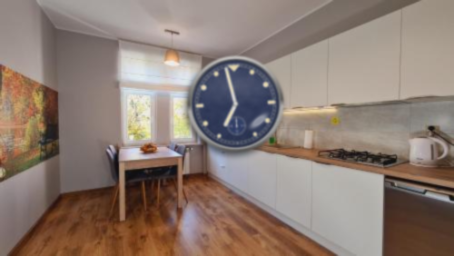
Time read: 6:58
